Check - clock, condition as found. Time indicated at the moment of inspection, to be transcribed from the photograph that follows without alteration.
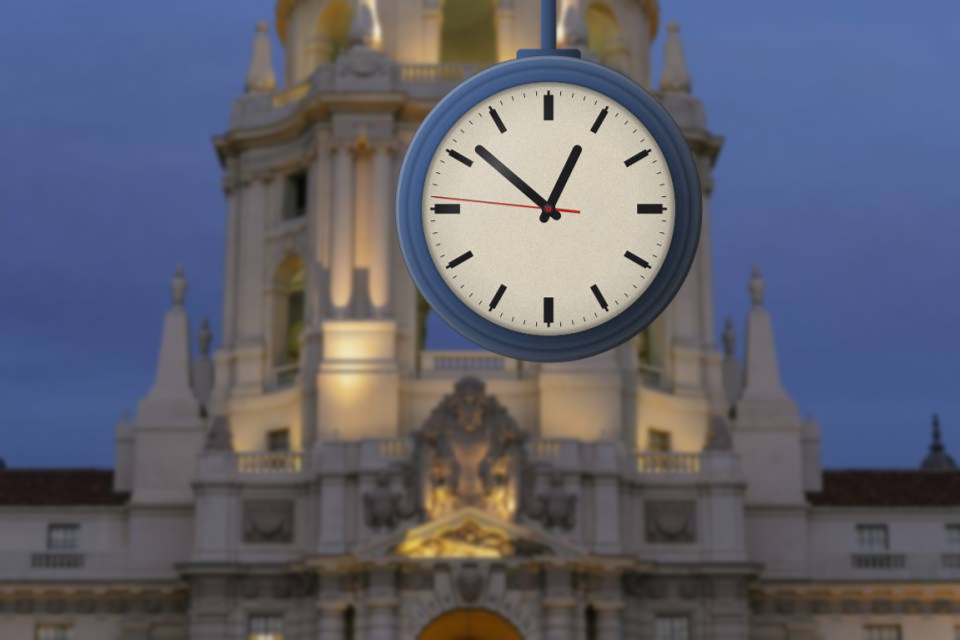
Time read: 12:51:46
